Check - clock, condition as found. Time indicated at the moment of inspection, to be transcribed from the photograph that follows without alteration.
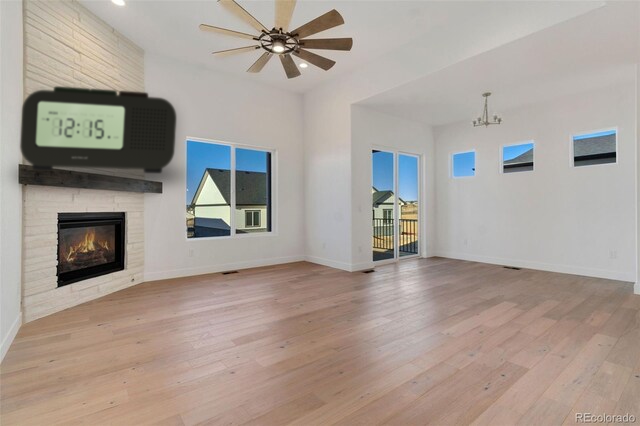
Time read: 12:15
